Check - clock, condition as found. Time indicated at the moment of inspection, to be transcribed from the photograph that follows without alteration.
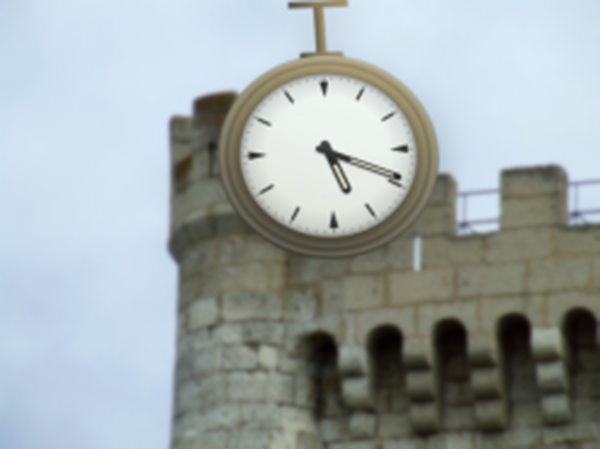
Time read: 5:19
